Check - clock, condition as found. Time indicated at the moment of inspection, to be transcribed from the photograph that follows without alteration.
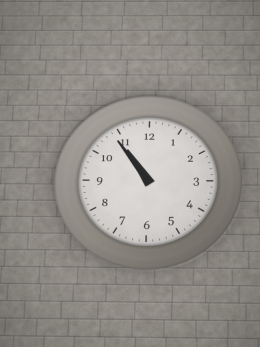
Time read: 10:54
